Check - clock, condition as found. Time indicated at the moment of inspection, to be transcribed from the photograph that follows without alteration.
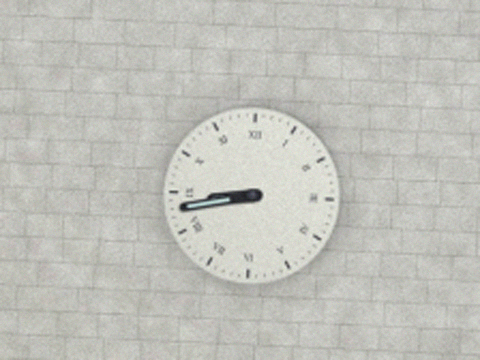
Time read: 8:43
